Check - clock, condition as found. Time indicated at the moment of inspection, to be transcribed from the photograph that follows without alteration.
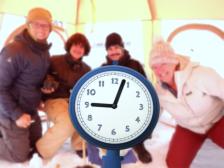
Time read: 9:03
